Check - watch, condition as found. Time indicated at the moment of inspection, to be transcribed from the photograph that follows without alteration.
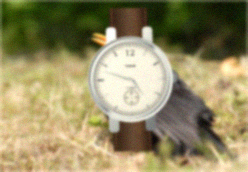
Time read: 4:48
